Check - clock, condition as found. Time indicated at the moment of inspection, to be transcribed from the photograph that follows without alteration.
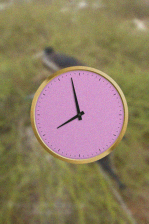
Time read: 7:58
